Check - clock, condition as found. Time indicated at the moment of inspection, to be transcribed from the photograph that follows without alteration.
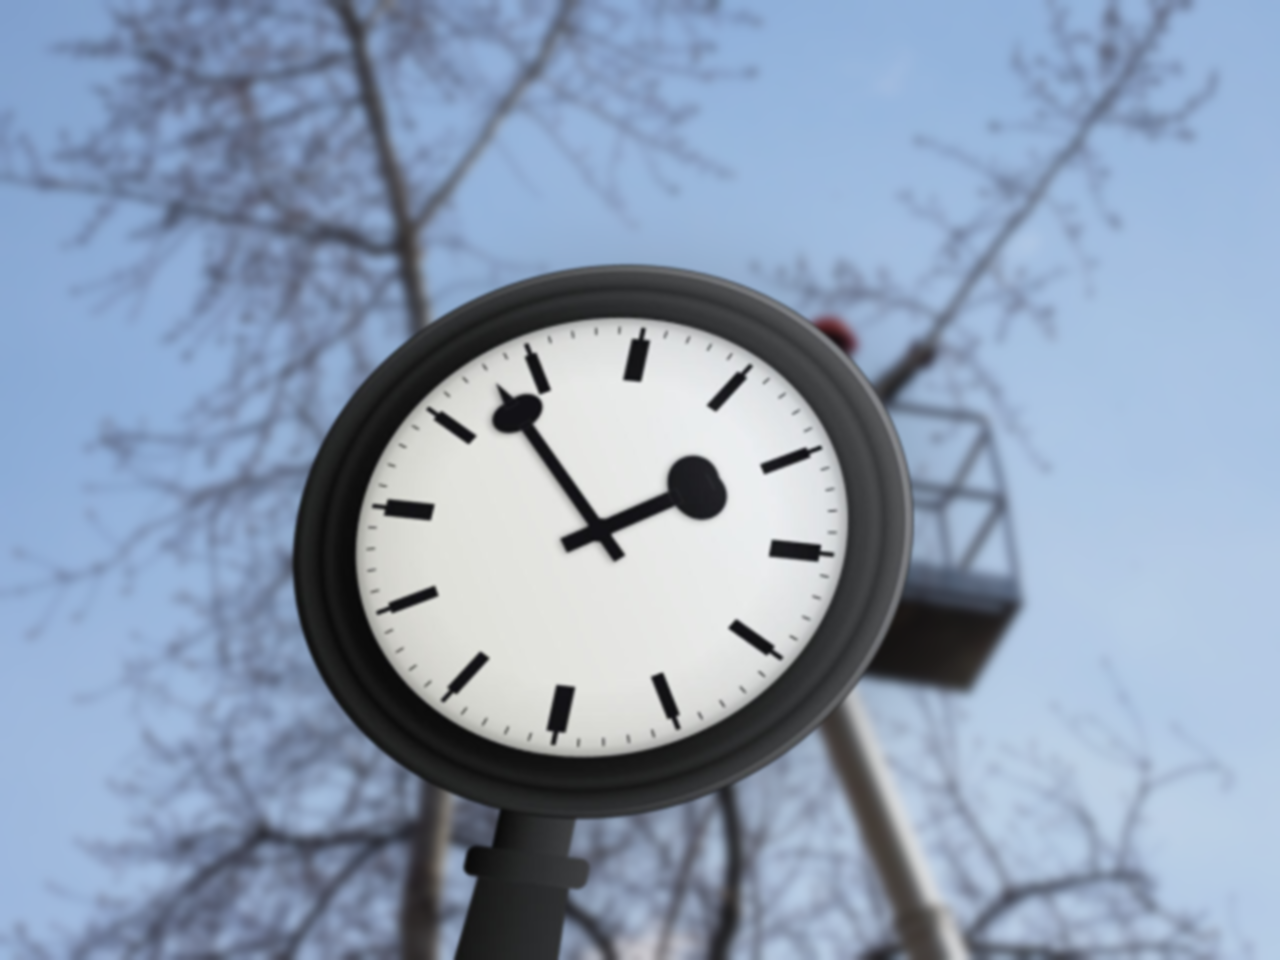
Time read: 1:53
